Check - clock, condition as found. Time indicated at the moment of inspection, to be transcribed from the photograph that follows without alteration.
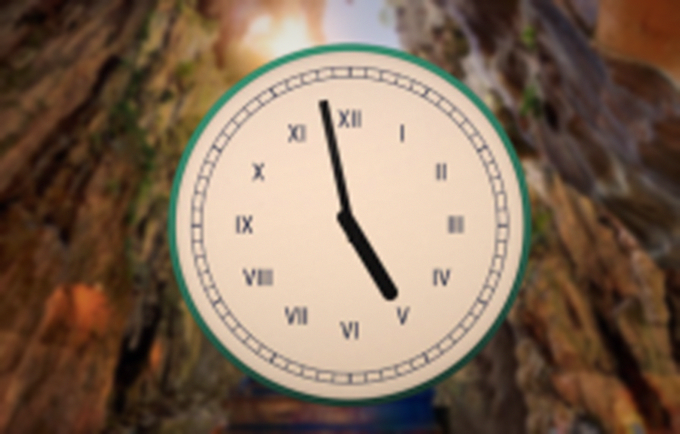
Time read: 4:58
